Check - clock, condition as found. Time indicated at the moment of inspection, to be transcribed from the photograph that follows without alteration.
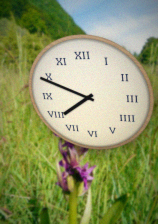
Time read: 7:49
